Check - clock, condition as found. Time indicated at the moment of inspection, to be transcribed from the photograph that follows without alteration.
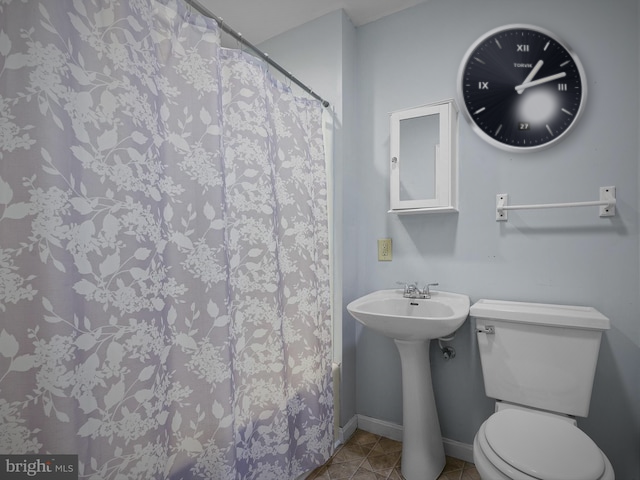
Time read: 1:12
